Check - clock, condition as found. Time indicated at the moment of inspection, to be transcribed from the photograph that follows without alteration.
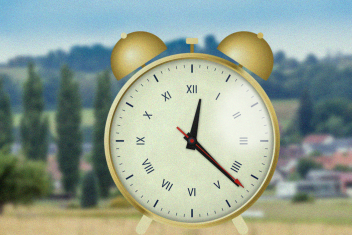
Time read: 12:22:22
